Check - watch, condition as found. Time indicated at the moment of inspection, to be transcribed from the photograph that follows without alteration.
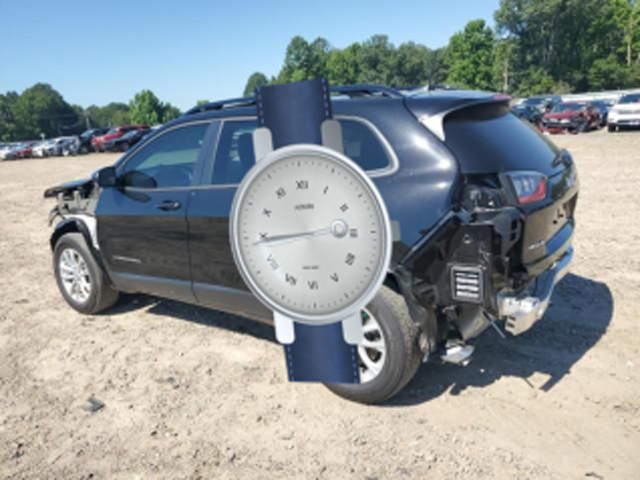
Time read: 2:44
